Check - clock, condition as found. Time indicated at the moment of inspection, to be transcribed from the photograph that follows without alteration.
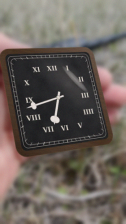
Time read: 6:43
